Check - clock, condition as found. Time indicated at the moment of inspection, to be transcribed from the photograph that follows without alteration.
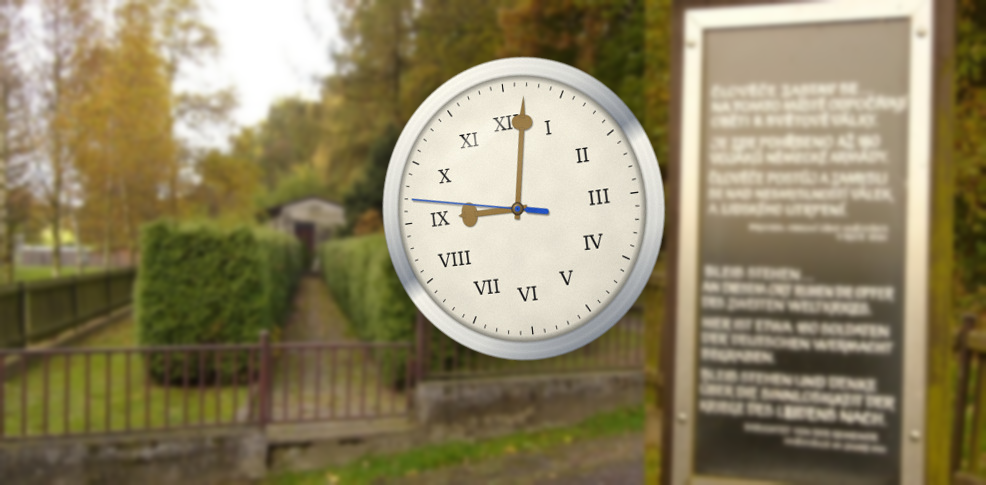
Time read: 9:01:47
